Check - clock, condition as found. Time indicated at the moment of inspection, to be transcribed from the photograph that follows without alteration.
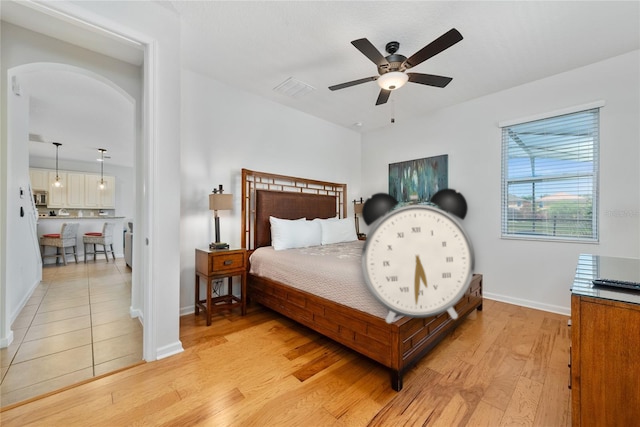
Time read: 5:31
